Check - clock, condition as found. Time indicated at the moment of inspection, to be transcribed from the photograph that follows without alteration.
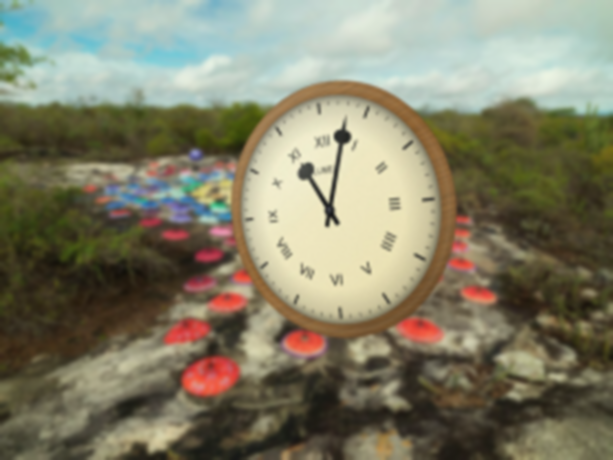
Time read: 11:03
